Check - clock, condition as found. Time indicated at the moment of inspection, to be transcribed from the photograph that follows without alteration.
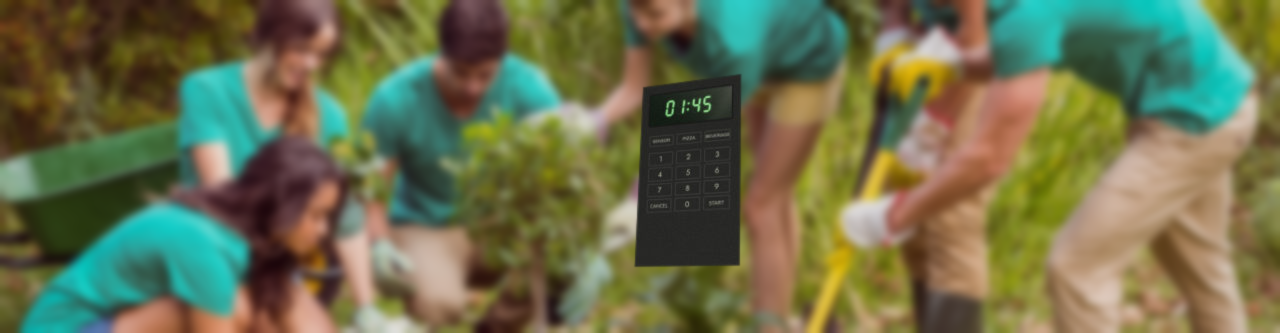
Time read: 1:45
